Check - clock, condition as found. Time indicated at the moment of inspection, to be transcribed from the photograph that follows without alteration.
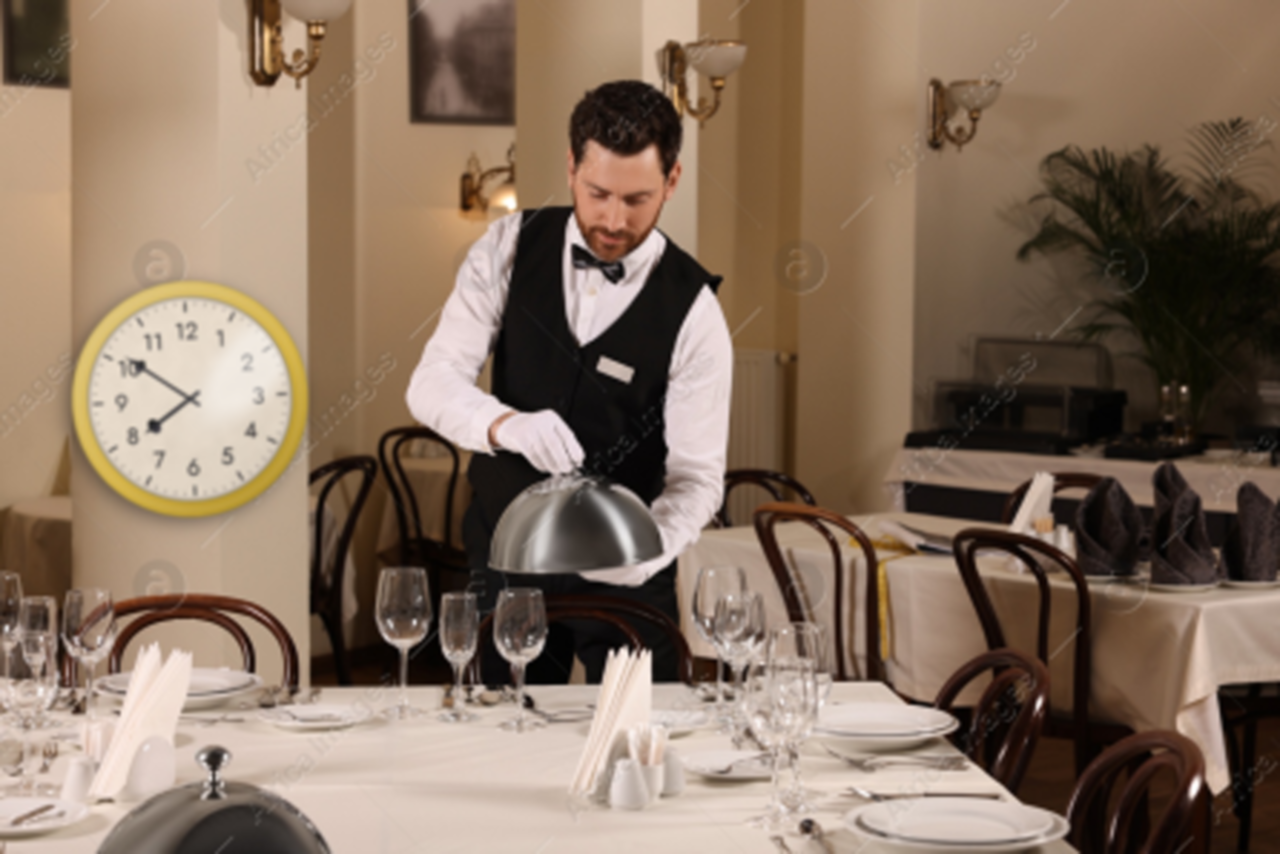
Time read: 7:51
